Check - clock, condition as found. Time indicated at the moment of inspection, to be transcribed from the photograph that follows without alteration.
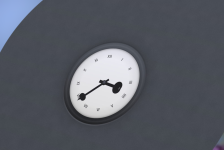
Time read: 3:39
